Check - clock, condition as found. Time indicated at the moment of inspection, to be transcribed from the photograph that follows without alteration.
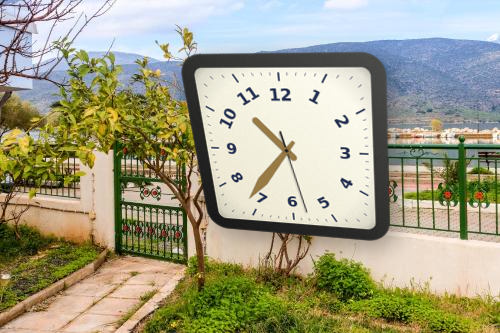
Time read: 10:36:28
